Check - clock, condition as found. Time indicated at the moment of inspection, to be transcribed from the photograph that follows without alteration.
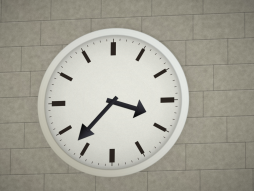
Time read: 3:37
